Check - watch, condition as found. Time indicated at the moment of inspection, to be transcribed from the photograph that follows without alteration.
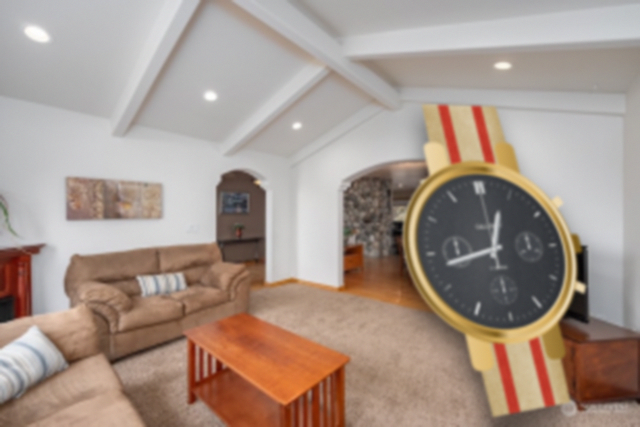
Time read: 12:43
